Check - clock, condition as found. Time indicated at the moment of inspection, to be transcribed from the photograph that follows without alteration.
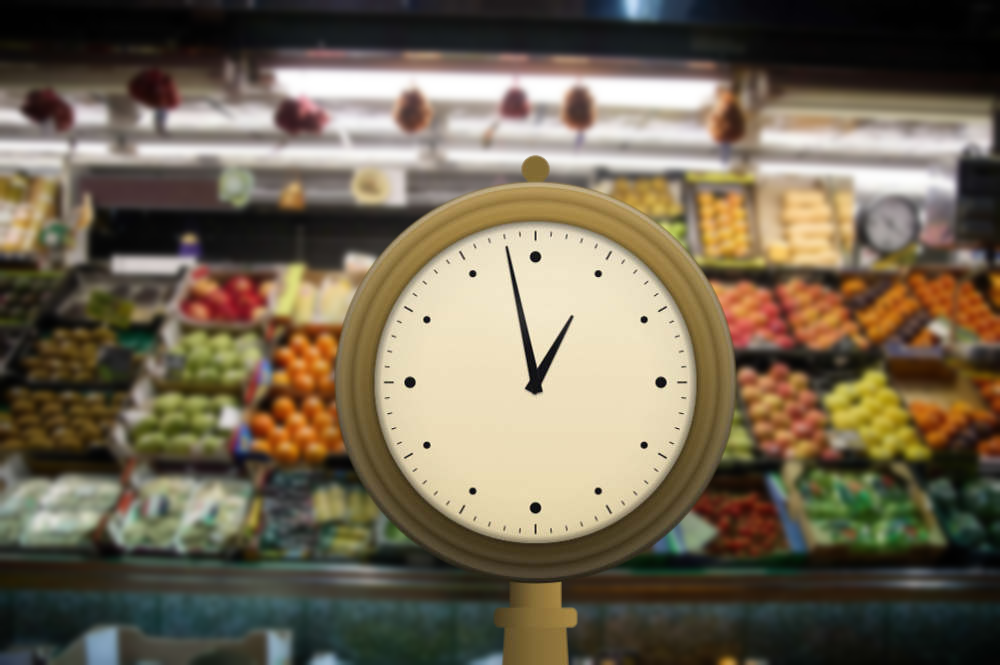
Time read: 12:58
